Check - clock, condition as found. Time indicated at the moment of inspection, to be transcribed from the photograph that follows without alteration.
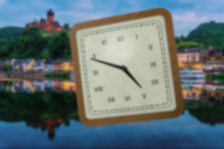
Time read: 4:49
